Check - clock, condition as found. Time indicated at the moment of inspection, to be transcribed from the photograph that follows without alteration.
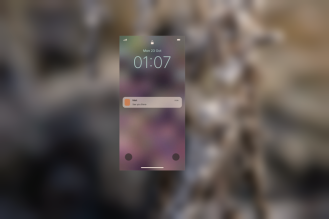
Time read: 1:07
